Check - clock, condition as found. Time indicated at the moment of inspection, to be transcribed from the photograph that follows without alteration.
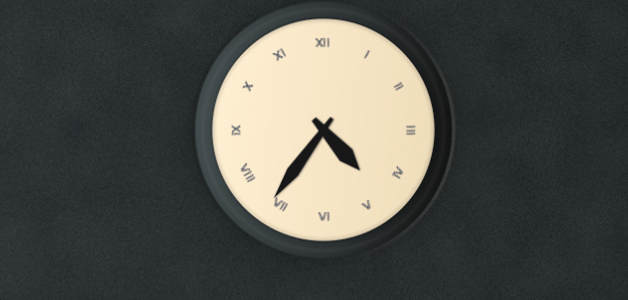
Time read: 4:36
